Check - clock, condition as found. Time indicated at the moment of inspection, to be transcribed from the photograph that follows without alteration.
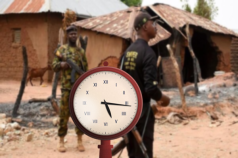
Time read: 5:16
